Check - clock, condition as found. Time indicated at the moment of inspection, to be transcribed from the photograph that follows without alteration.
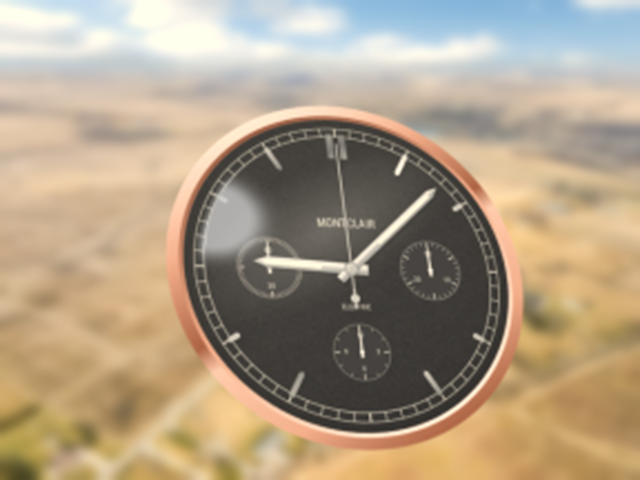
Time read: 9:08
